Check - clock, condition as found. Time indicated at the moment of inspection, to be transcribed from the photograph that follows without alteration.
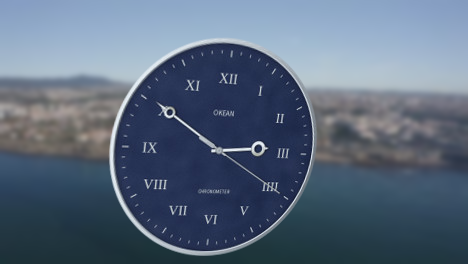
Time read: 2:50:20
